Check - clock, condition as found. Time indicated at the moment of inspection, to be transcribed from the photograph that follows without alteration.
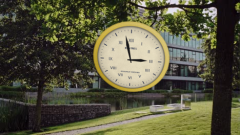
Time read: 2:58
